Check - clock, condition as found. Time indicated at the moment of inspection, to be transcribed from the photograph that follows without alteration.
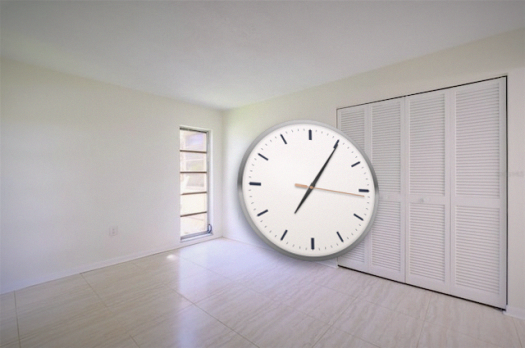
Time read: 7:05:16
